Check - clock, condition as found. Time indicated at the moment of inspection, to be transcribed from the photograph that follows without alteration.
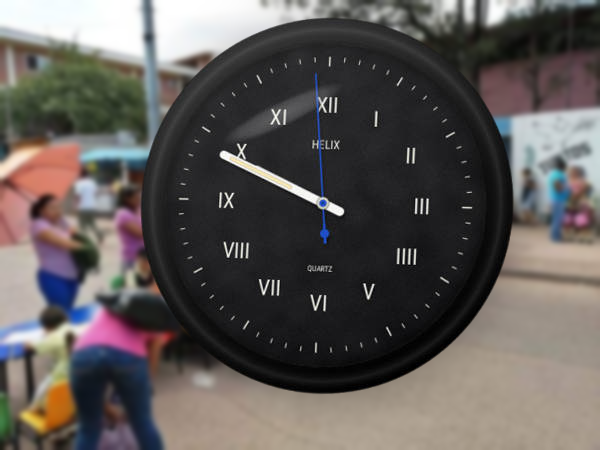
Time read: 9:48:59
